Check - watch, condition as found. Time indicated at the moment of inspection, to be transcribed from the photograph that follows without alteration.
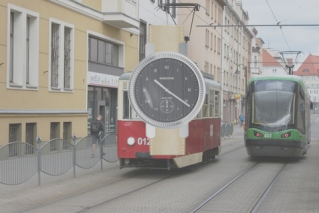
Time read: 10:21
